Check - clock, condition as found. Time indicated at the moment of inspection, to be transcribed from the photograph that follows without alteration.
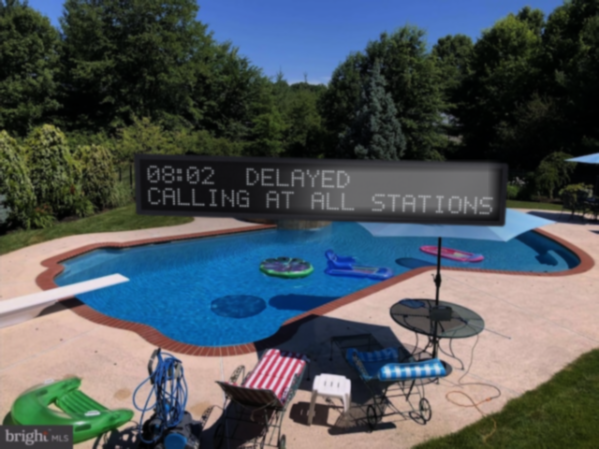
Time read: 8:02
